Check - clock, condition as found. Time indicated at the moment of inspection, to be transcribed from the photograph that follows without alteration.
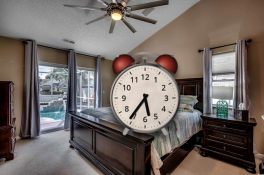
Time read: 5:36
